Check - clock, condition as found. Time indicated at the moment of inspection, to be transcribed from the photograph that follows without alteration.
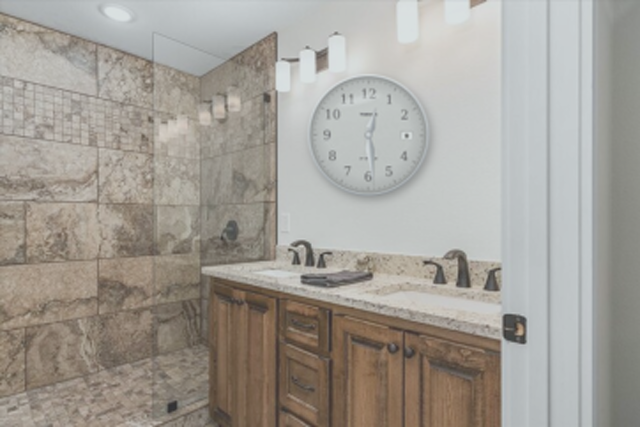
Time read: 12:29
